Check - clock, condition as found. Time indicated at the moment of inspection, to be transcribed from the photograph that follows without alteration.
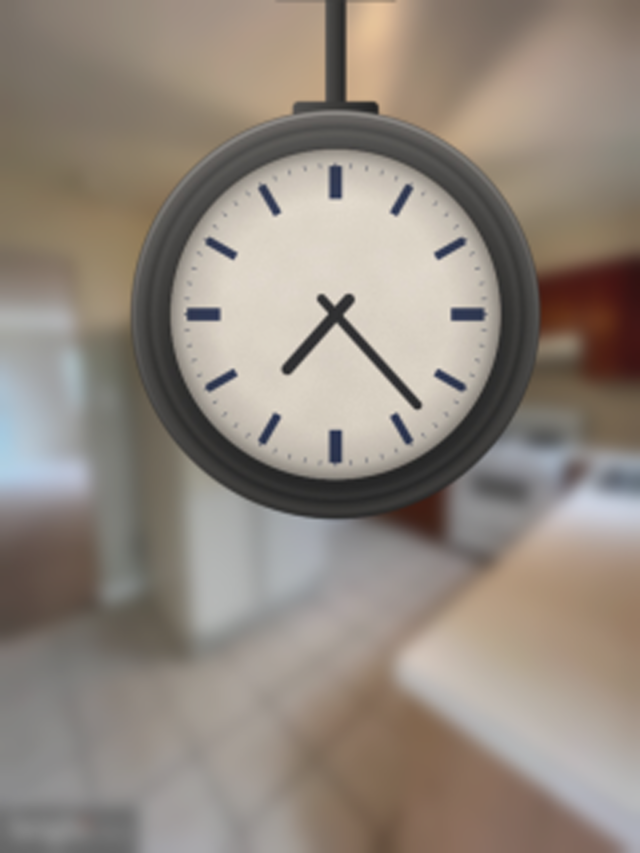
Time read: 7:23
